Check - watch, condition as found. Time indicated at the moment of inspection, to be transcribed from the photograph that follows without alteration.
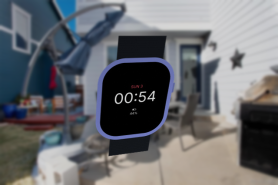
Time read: 0:54
